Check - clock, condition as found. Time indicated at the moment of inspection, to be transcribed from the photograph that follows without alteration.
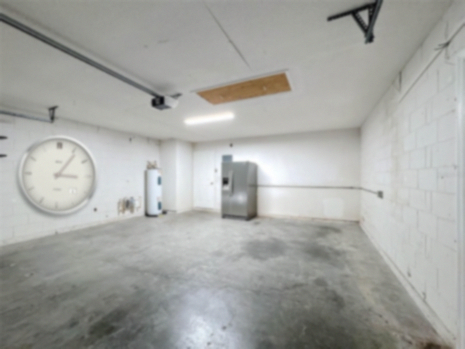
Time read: 3:06
